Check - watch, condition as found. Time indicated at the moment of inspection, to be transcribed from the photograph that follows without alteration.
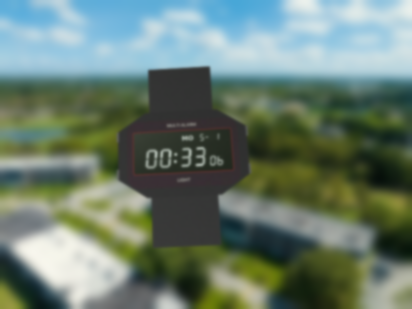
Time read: 0:33
